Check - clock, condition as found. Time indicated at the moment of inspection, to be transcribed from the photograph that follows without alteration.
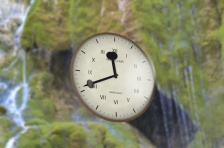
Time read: 11:41
